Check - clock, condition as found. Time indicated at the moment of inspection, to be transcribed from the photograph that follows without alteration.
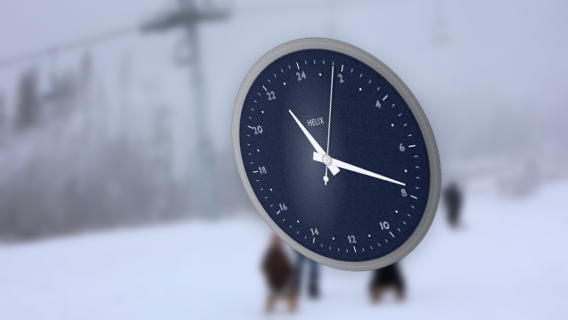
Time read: 22:19:04
